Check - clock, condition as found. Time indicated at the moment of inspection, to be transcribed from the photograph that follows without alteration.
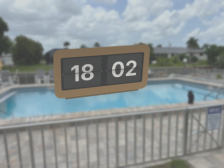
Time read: 18:02
